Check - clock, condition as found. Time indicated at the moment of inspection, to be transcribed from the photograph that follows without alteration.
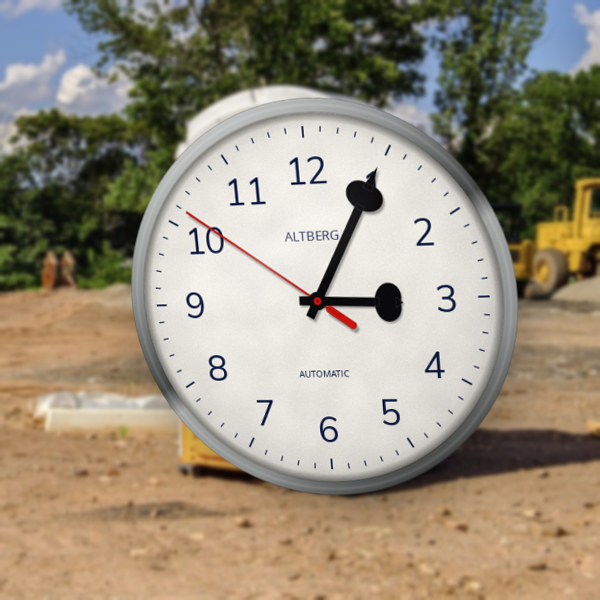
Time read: 3:04:51
